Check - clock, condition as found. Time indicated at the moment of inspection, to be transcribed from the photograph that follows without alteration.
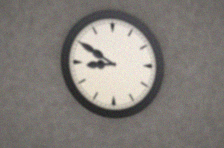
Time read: 8:50
